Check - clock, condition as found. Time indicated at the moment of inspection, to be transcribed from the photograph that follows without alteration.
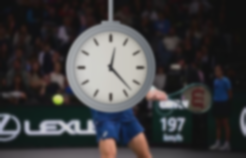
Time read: 12:23
